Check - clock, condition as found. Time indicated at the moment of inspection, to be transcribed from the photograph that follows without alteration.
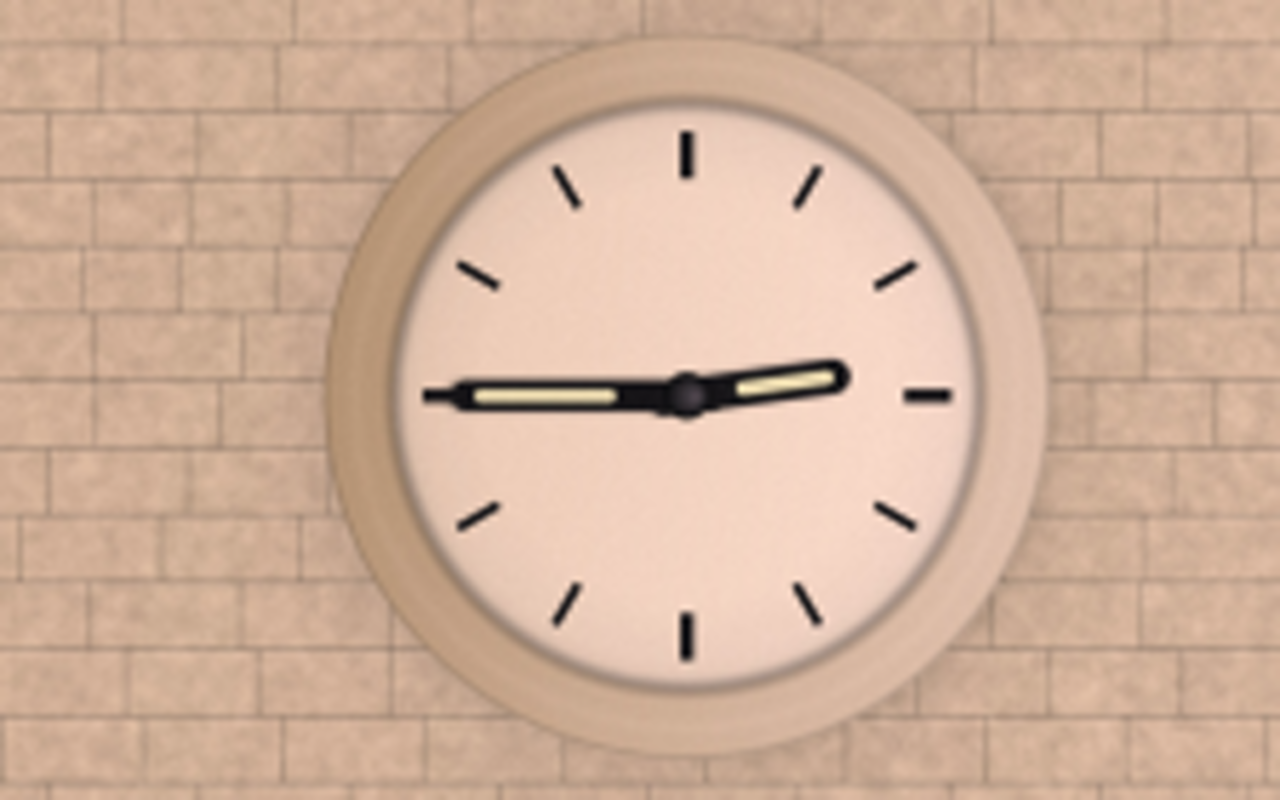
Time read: 2:45
